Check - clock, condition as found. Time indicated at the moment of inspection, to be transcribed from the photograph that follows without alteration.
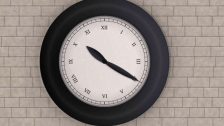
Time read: 10:20
